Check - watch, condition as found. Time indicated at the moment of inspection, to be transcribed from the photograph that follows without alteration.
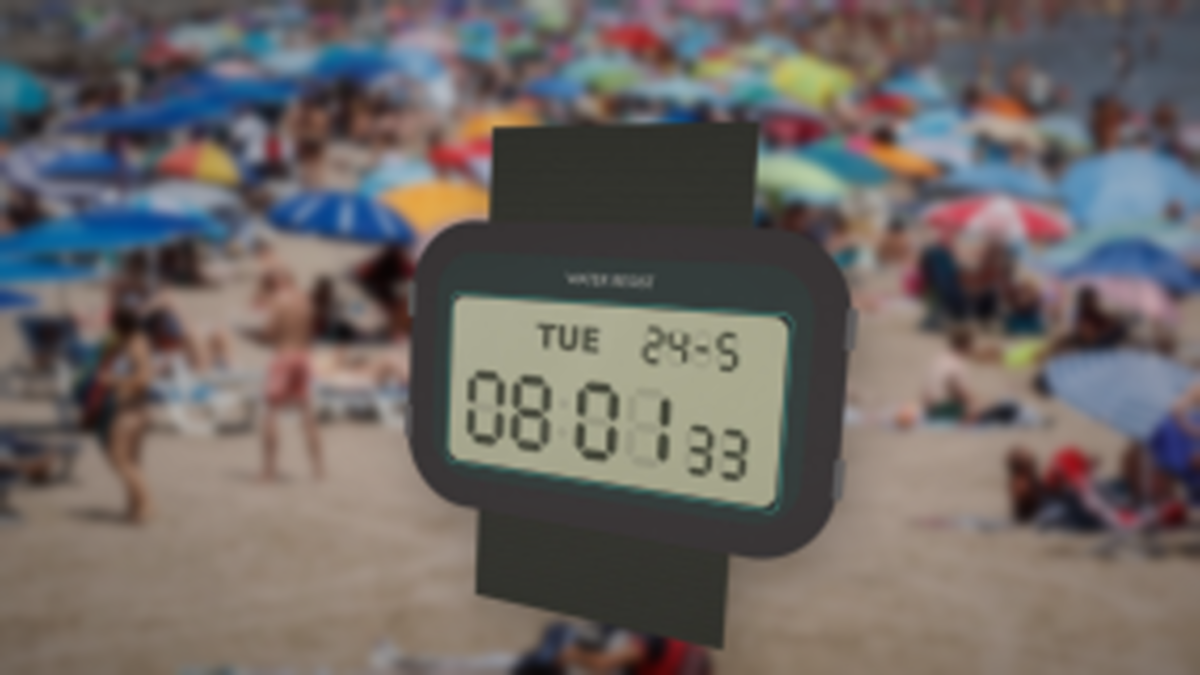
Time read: 8:01:33
